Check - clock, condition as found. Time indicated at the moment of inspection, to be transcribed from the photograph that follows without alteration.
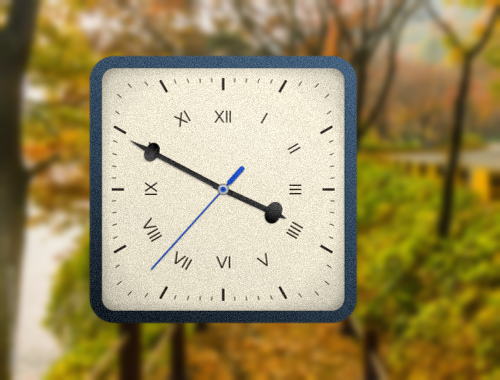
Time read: 3:49:37
